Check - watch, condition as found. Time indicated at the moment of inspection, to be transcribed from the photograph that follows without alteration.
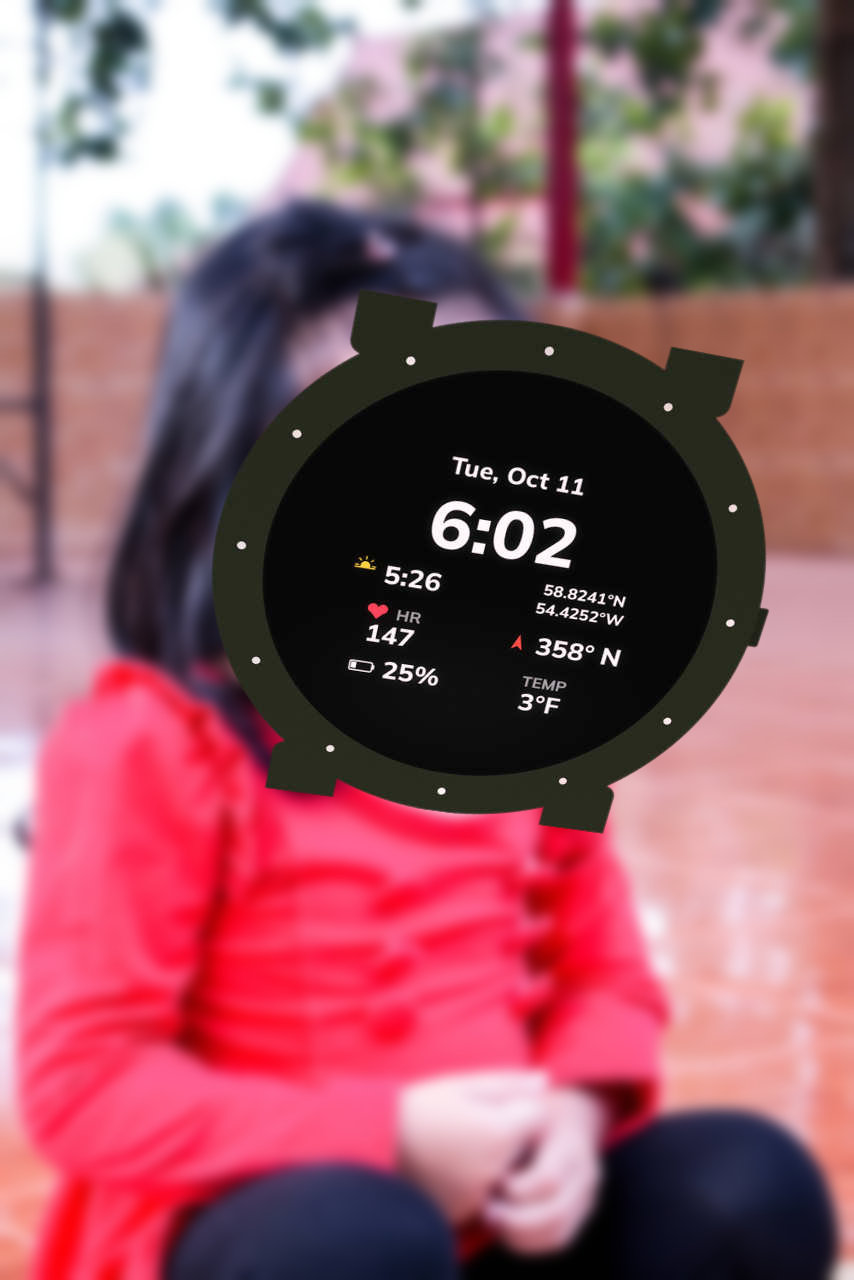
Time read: 6:02
